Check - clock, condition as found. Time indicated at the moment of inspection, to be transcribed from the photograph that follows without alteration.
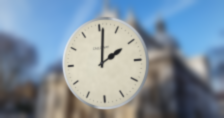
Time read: 2:01
